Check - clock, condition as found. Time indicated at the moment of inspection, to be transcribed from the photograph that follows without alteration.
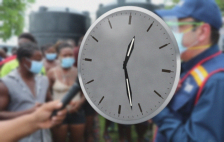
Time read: 12:27
